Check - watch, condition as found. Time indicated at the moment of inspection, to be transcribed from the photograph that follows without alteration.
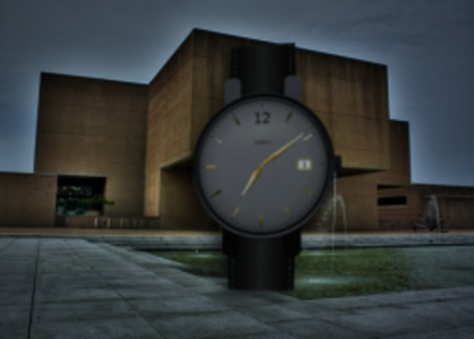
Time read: 7:09
